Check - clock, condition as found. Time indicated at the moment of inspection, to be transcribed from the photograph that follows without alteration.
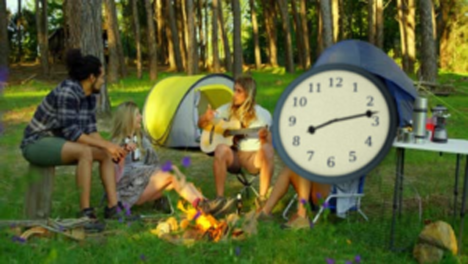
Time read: 8:13
